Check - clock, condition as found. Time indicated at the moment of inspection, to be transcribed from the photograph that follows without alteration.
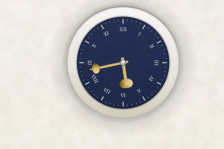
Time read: 5:43
